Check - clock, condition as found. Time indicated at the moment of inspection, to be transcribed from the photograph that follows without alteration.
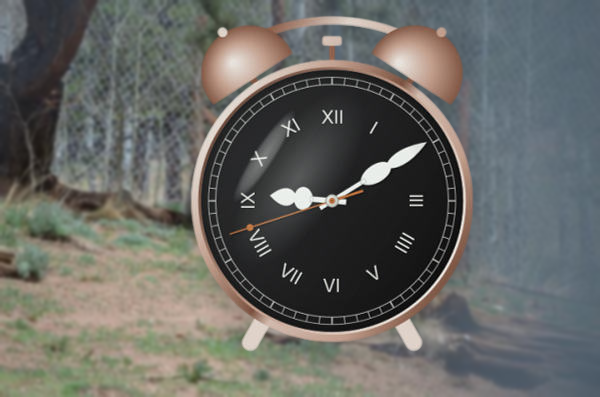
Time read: 9:09:42
